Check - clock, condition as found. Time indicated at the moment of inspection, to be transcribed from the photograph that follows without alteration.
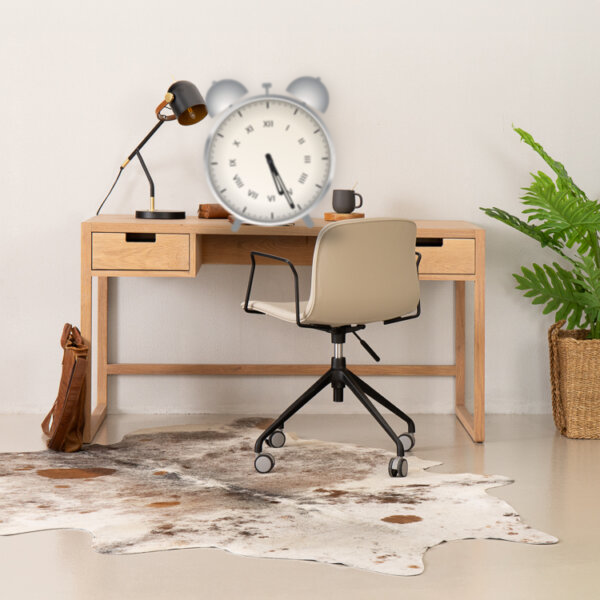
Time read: 5:26
